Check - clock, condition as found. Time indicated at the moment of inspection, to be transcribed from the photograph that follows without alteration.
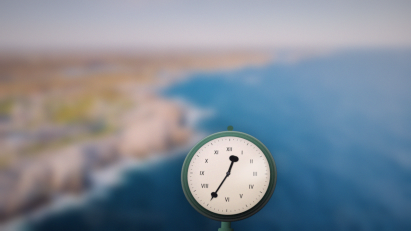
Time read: 12:35
